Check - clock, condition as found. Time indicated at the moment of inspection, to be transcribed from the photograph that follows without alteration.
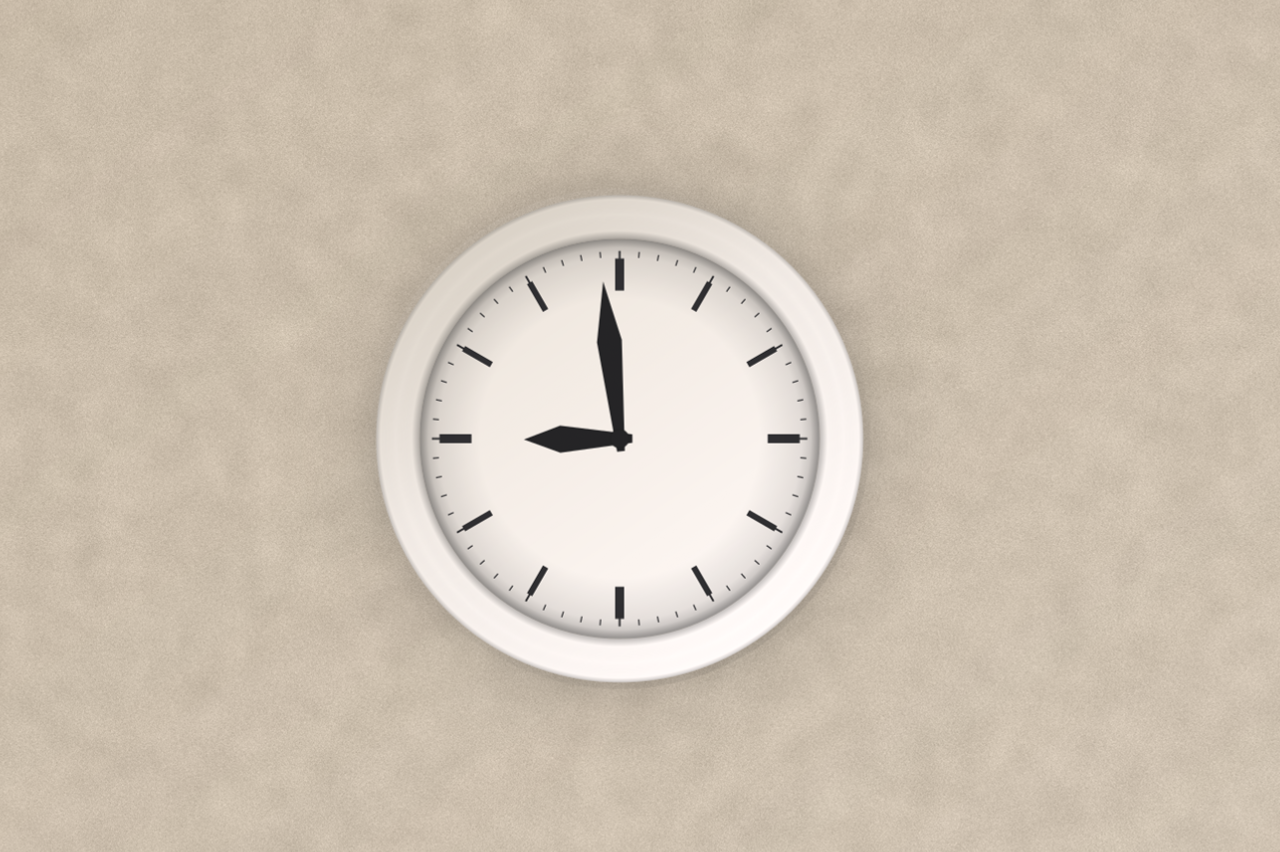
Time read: 8:59
